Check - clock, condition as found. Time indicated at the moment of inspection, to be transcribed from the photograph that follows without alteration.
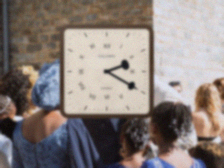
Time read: 2:20
